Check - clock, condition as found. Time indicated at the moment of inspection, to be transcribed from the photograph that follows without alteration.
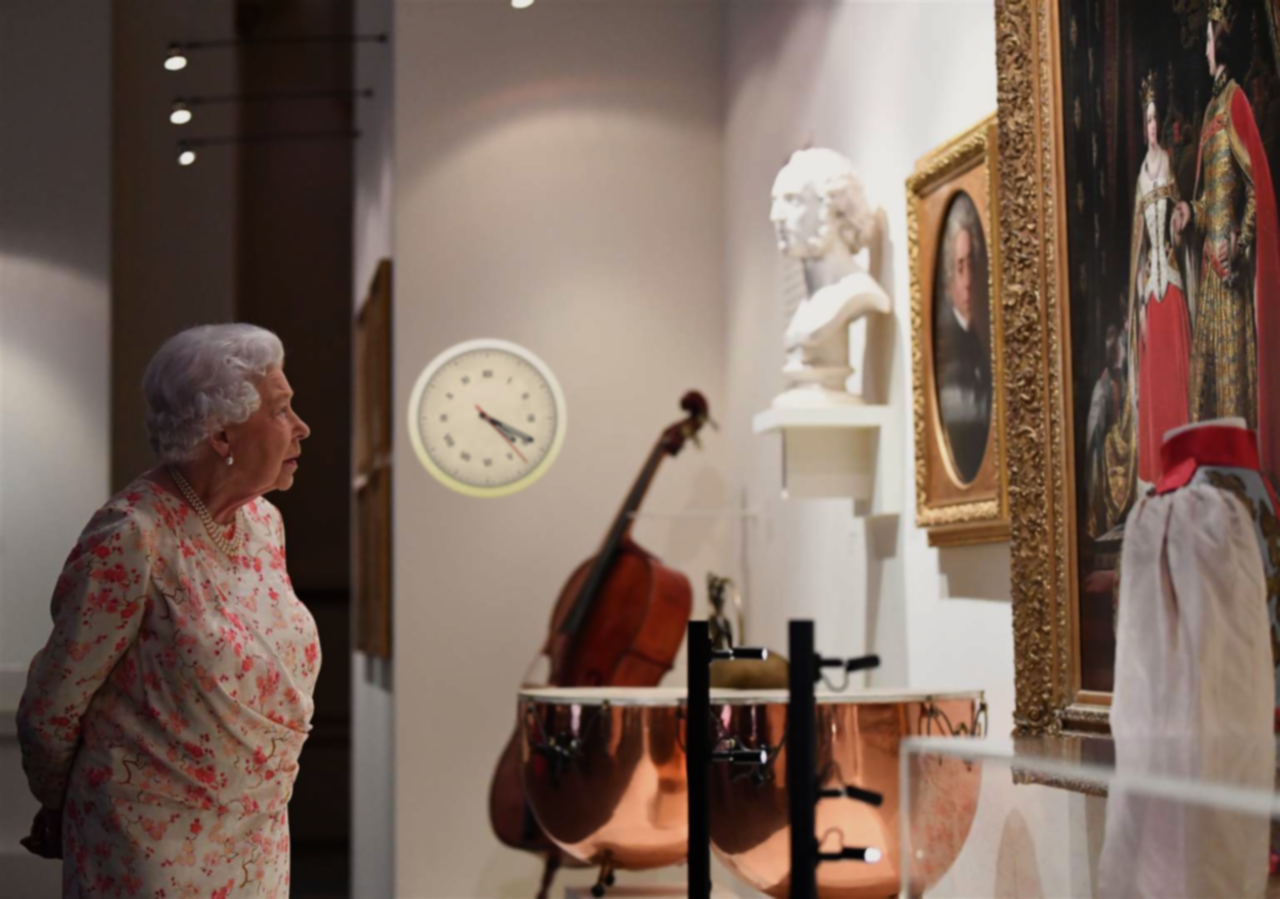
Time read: 4:19:23
